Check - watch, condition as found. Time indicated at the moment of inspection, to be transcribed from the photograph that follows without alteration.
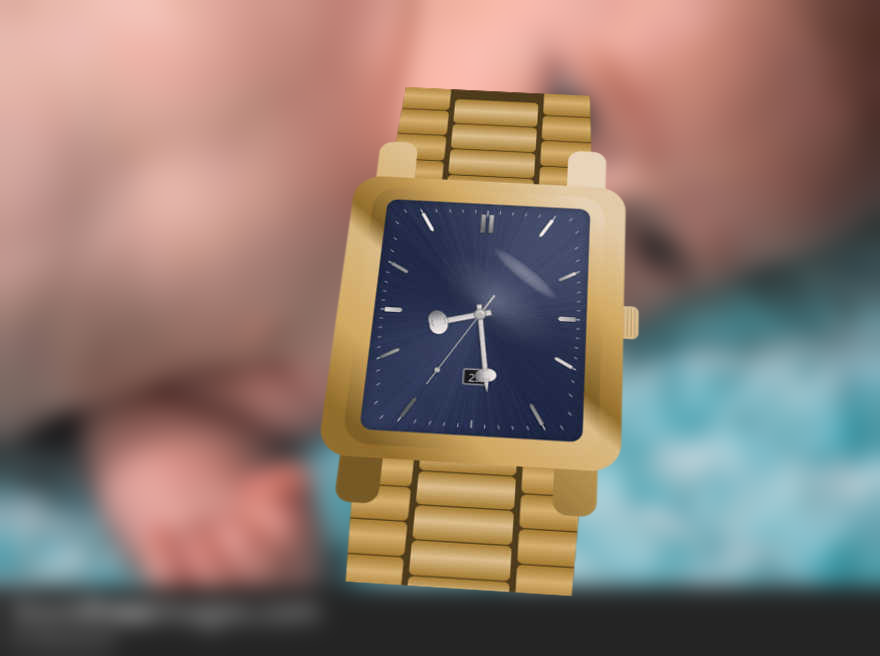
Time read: 8:28:35
